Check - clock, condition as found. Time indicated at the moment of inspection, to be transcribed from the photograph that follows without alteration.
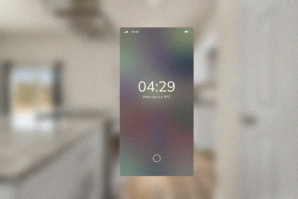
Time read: 4:29
